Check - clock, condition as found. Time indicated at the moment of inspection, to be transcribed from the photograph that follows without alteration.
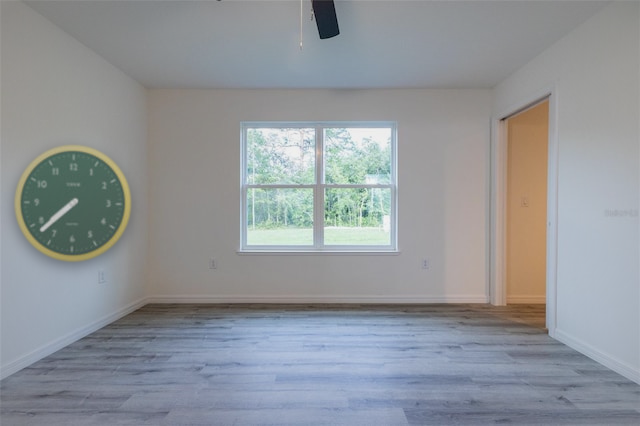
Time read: 7:38
